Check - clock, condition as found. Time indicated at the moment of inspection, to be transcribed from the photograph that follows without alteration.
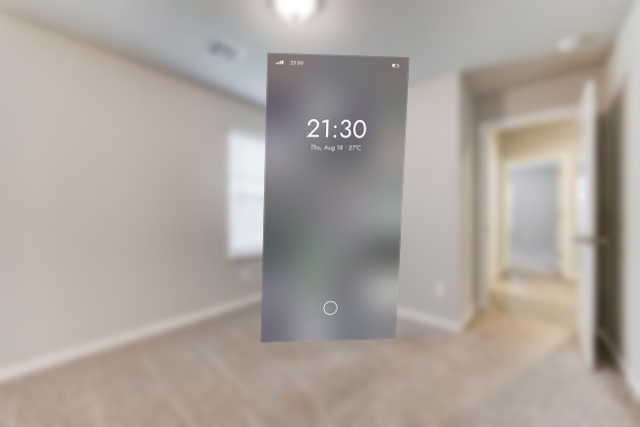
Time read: 21:30
